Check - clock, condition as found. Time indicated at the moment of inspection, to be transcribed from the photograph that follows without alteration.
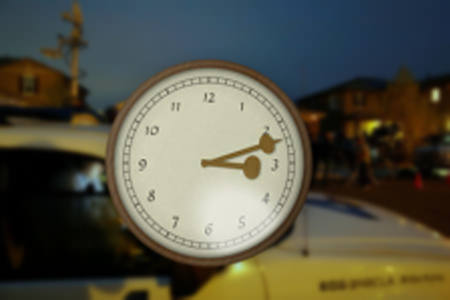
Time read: 3:12
